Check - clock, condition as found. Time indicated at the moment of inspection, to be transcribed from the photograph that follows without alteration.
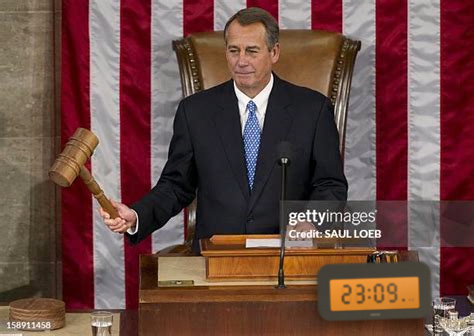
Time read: 23:09
